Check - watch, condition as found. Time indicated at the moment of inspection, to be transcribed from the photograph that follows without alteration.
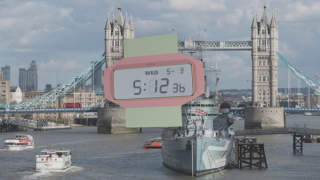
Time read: 5:12:36
